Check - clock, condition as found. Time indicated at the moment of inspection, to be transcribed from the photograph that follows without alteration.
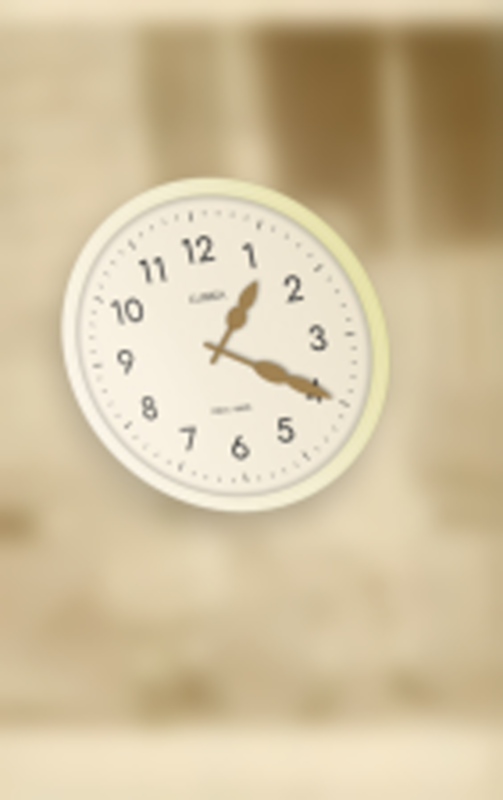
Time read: 1:20
